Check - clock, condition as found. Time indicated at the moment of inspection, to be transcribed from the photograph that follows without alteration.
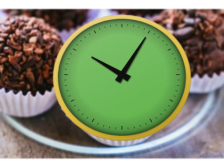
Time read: 10:05
